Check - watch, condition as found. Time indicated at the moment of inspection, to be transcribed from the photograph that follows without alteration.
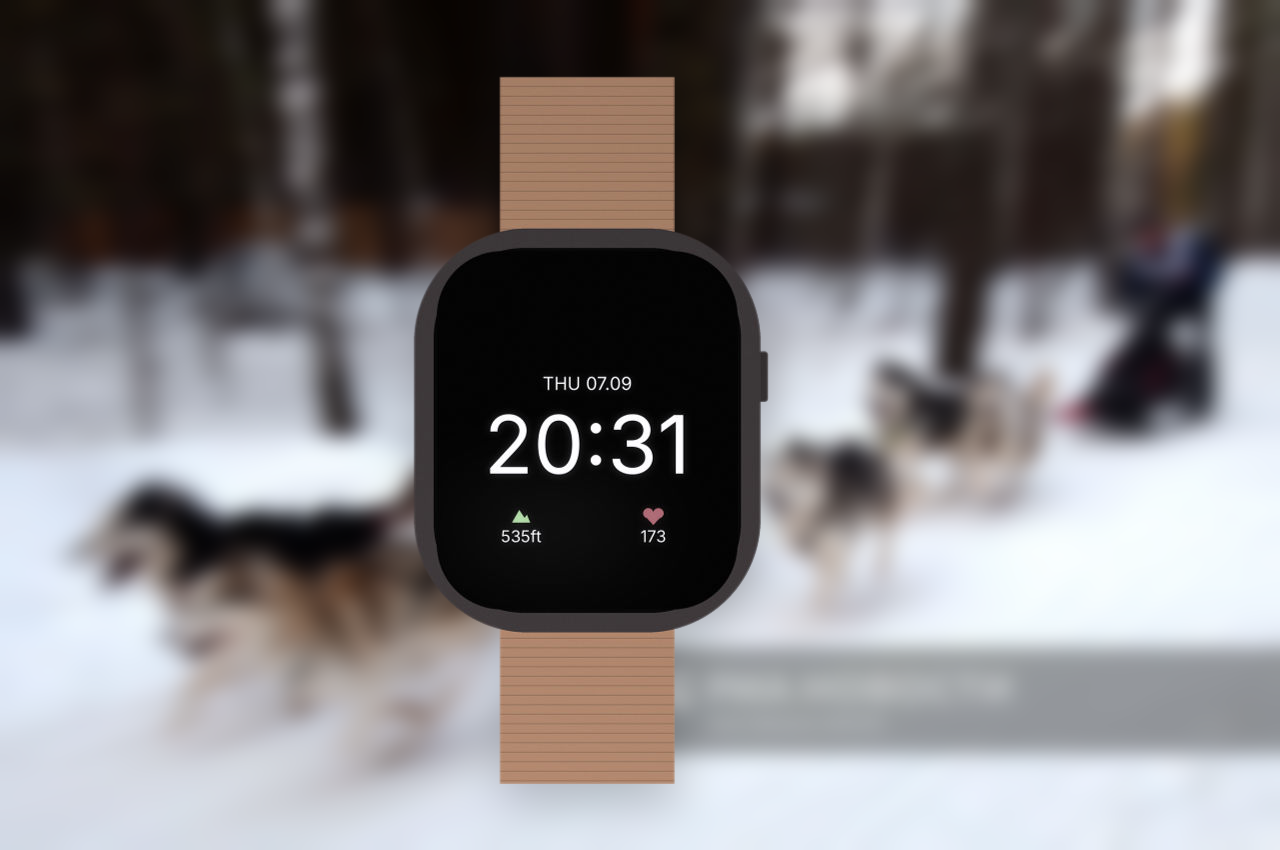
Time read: 20:31
